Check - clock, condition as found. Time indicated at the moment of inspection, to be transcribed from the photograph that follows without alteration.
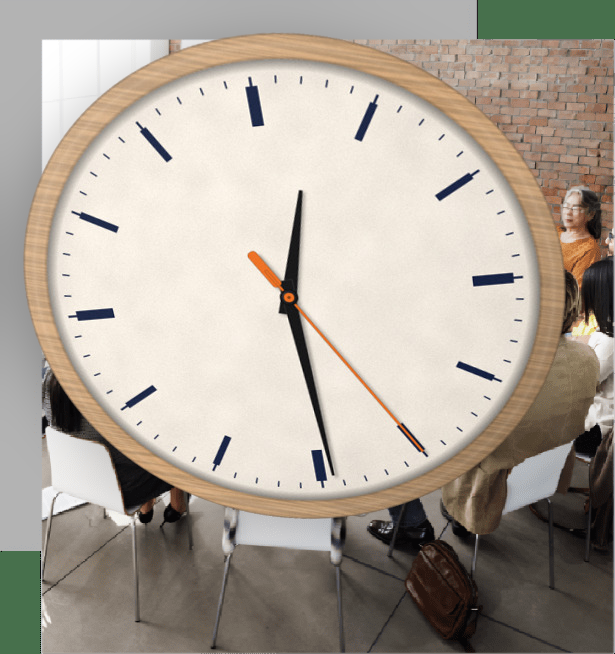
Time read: 12:29:25
